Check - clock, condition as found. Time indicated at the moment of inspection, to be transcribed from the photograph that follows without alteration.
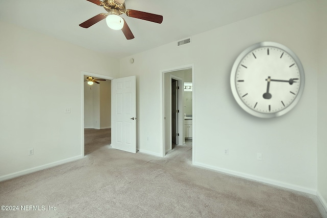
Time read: 6:16
